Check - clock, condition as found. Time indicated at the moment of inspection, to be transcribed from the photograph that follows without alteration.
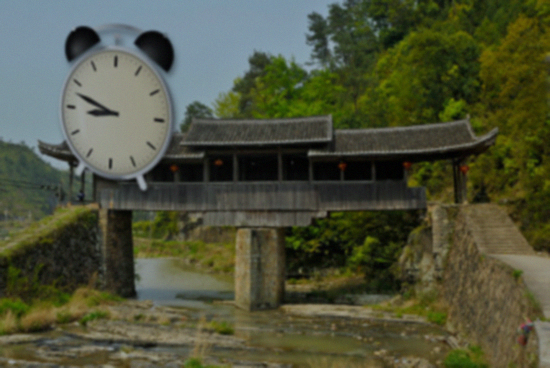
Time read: 8:48
